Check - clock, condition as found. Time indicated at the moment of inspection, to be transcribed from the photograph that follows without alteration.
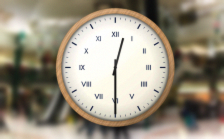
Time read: 12:30
